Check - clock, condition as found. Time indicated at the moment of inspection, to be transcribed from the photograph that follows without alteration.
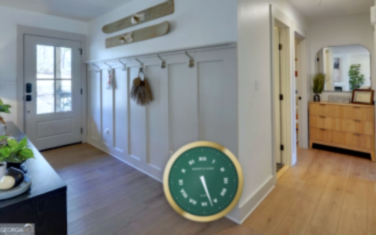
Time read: 5:27
